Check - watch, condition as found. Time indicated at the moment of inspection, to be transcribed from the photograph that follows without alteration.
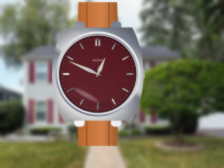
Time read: 12:49
